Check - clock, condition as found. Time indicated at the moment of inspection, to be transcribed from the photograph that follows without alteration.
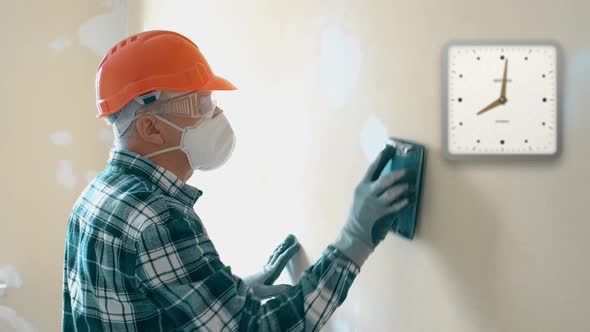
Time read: 8:01
